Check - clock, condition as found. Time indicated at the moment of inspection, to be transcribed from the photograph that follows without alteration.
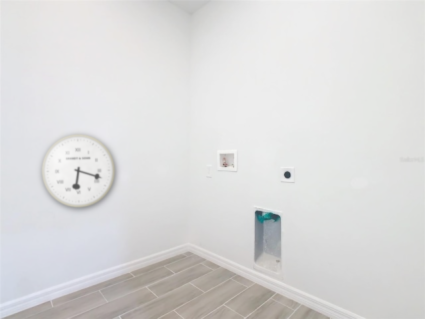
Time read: 6:18
